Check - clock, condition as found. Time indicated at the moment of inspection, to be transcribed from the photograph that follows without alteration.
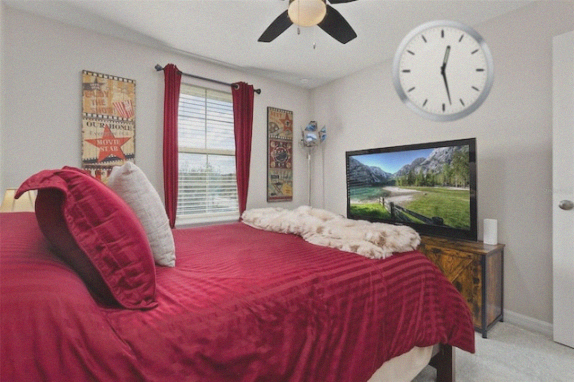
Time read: 12:28
